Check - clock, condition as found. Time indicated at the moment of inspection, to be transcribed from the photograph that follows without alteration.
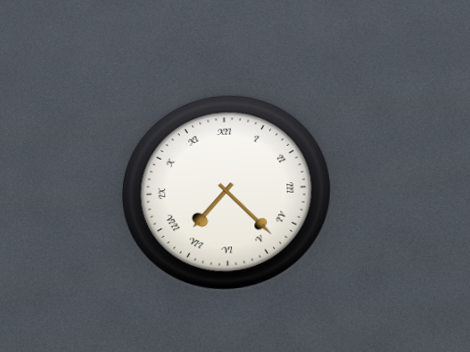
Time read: 7:23
